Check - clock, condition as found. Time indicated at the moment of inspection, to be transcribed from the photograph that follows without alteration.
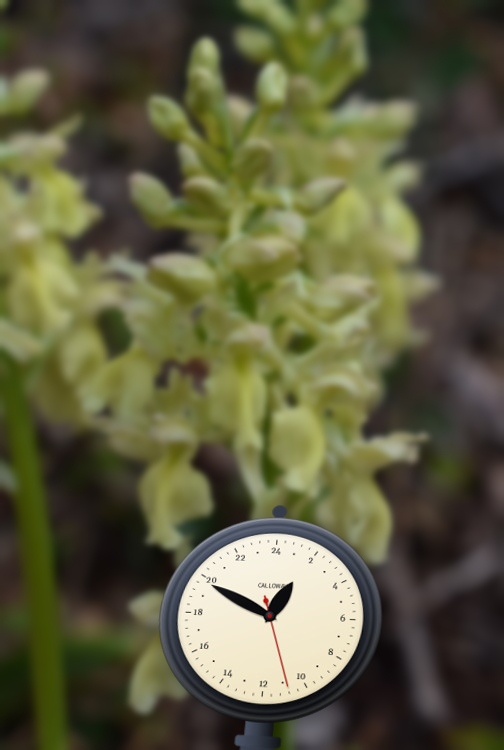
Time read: 1:49:27
